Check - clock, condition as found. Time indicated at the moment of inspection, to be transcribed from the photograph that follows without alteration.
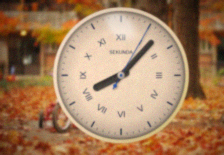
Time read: 8:07:05
